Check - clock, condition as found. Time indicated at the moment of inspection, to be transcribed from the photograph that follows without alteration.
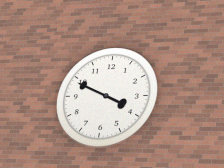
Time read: 3:49
